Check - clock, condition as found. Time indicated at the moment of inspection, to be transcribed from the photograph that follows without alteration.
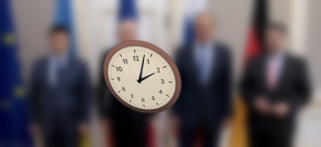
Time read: 2:03
